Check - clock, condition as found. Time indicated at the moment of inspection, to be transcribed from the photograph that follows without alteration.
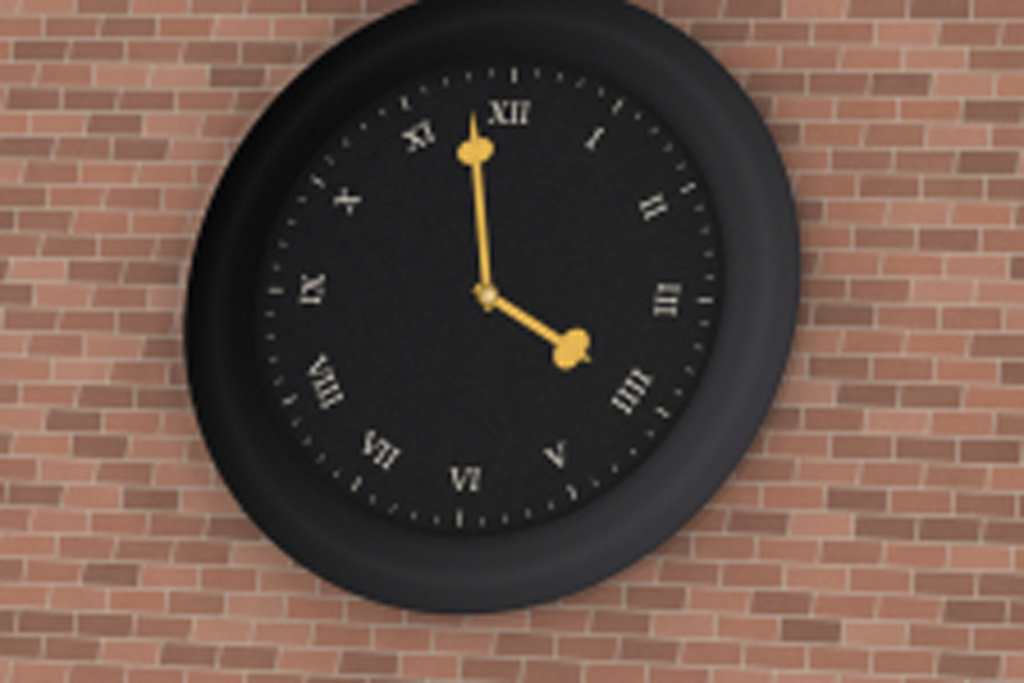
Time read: 3:58
